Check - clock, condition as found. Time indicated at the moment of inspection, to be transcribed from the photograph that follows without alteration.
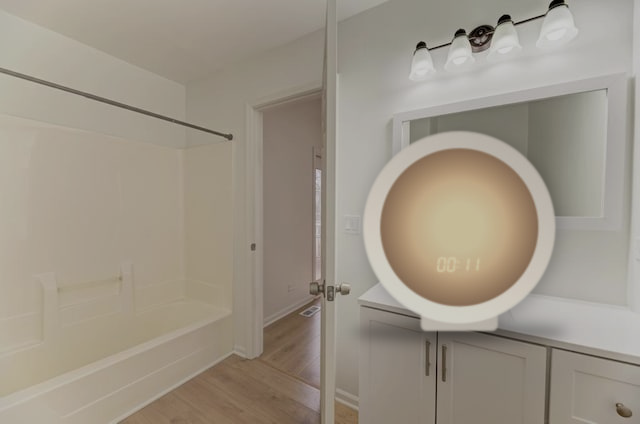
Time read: 0:11
